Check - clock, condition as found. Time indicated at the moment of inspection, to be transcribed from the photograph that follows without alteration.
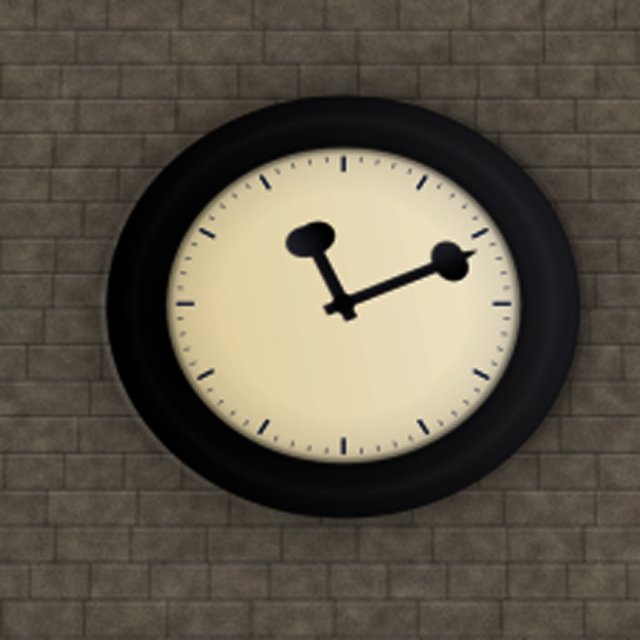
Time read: 11:11
